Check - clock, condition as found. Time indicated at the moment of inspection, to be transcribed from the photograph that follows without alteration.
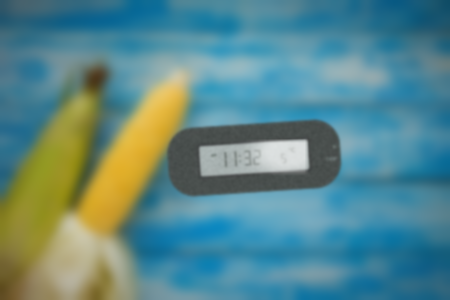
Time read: 11:32
